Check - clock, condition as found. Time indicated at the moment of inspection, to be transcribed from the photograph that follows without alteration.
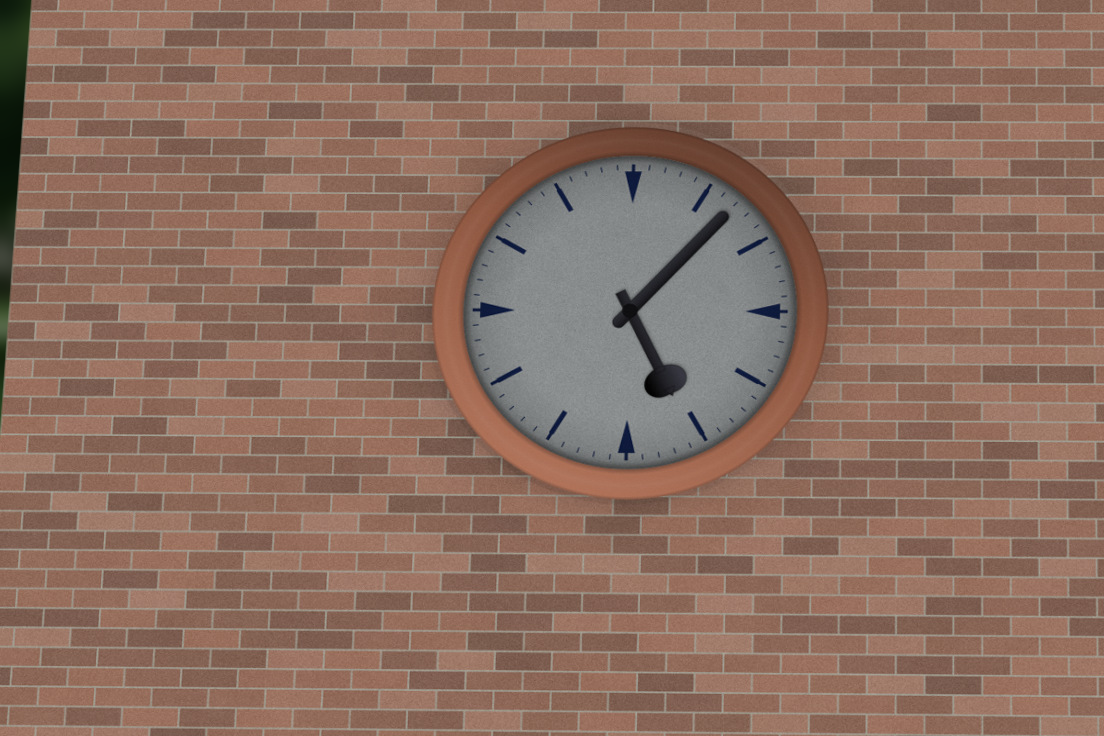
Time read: 5:07
